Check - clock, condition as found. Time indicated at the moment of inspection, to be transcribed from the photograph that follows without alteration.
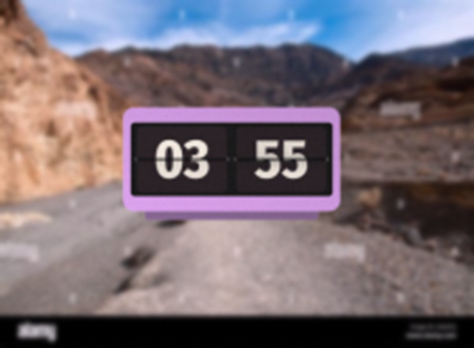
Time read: 3:55
